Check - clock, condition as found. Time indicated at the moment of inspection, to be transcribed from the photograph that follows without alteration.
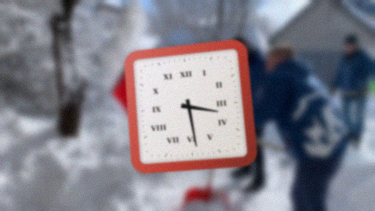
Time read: 3:29
